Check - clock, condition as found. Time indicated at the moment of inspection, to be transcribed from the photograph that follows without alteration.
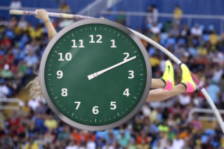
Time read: 2:11
